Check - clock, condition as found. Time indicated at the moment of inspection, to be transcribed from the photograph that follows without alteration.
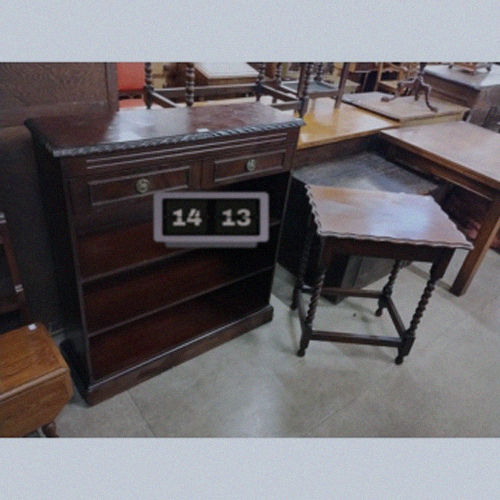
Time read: 14:13
